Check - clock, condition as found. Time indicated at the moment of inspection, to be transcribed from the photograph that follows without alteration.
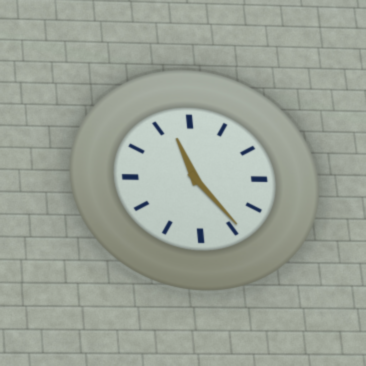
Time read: 11:24
